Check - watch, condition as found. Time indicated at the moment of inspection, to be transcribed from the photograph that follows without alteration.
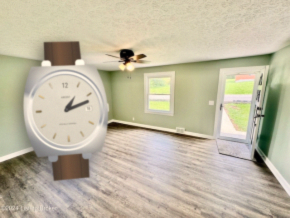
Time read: 1:12
